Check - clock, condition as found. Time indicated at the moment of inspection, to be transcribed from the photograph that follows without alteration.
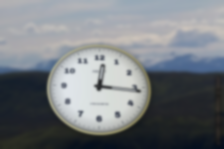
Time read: 12:16
